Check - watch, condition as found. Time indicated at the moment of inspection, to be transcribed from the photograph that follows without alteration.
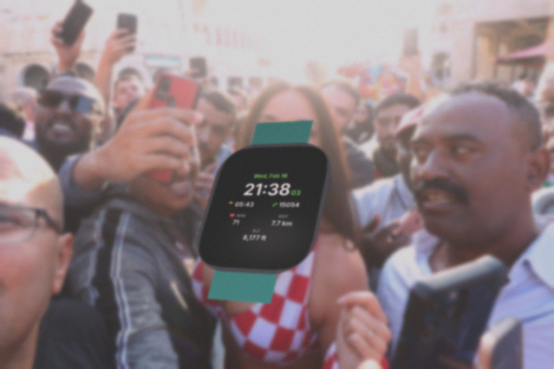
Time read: 21:38
